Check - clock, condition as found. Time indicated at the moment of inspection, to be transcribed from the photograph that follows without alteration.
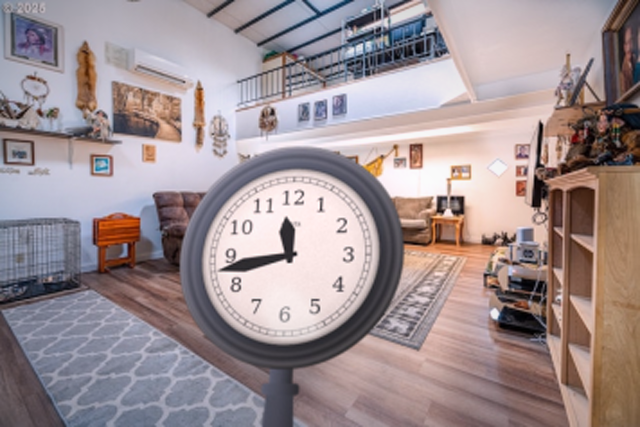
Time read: 11:43
